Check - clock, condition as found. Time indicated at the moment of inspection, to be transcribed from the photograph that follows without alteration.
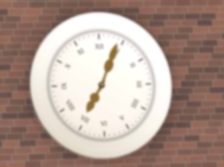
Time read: 7:04
